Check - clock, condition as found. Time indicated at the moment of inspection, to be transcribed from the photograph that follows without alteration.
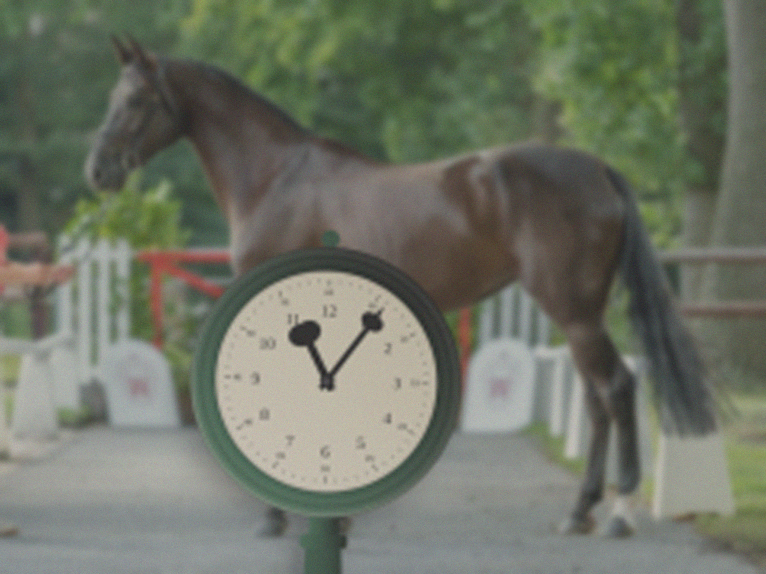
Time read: 11:06
